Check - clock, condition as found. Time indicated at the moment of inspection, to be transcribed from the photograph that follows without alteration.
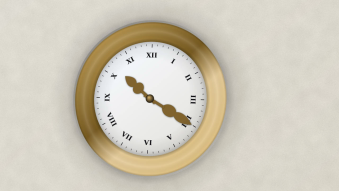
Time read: 10:20
